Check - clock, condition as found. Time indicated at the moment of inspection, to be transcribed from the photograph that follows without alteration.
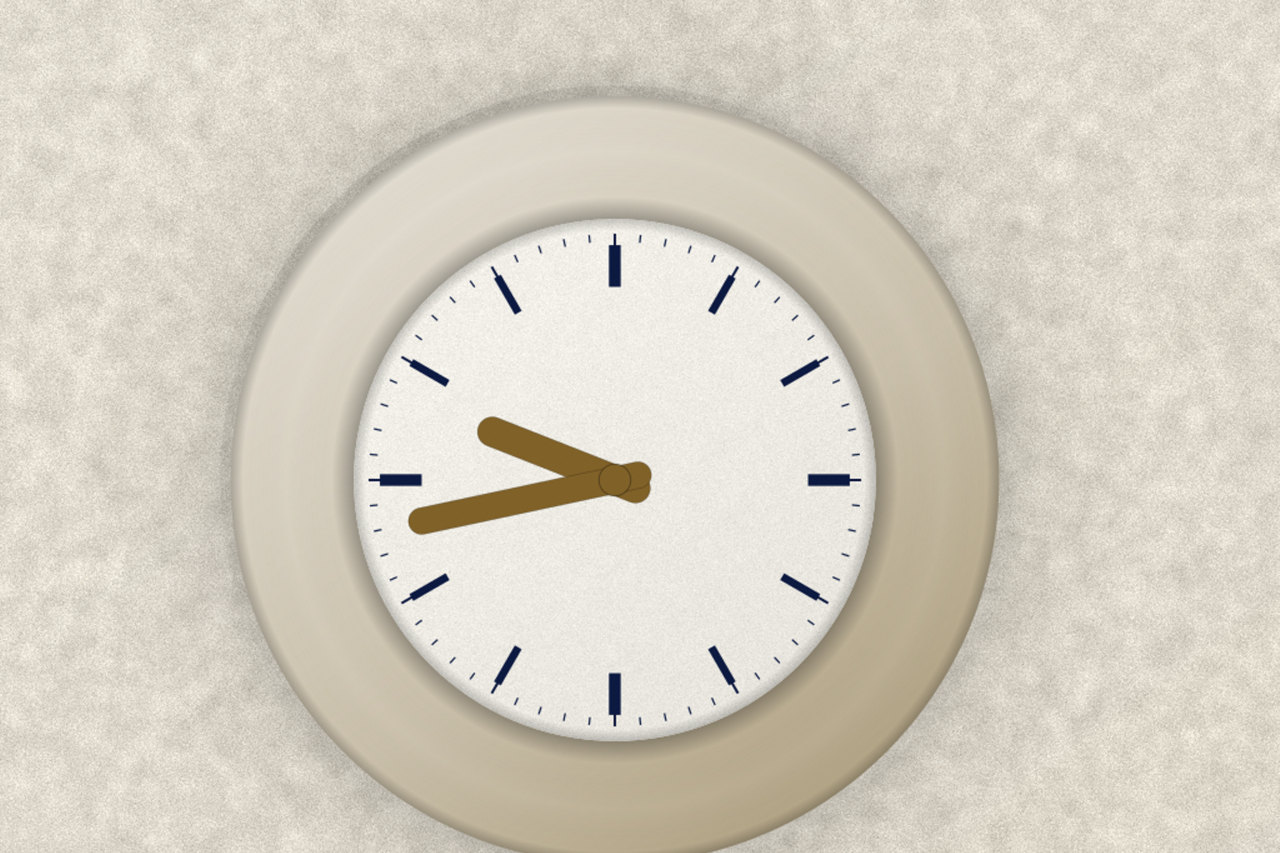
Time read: 9:43
